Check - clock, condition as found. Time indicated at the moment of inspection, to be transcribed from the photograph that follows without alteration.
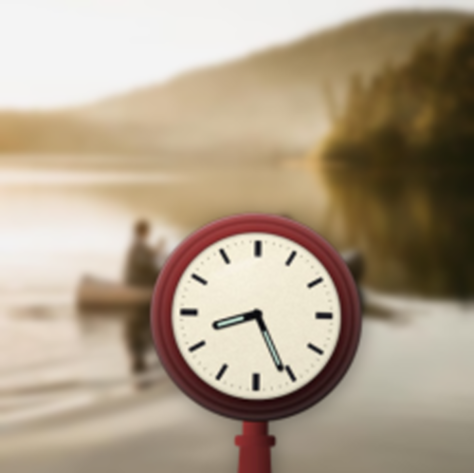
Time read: 8:26
